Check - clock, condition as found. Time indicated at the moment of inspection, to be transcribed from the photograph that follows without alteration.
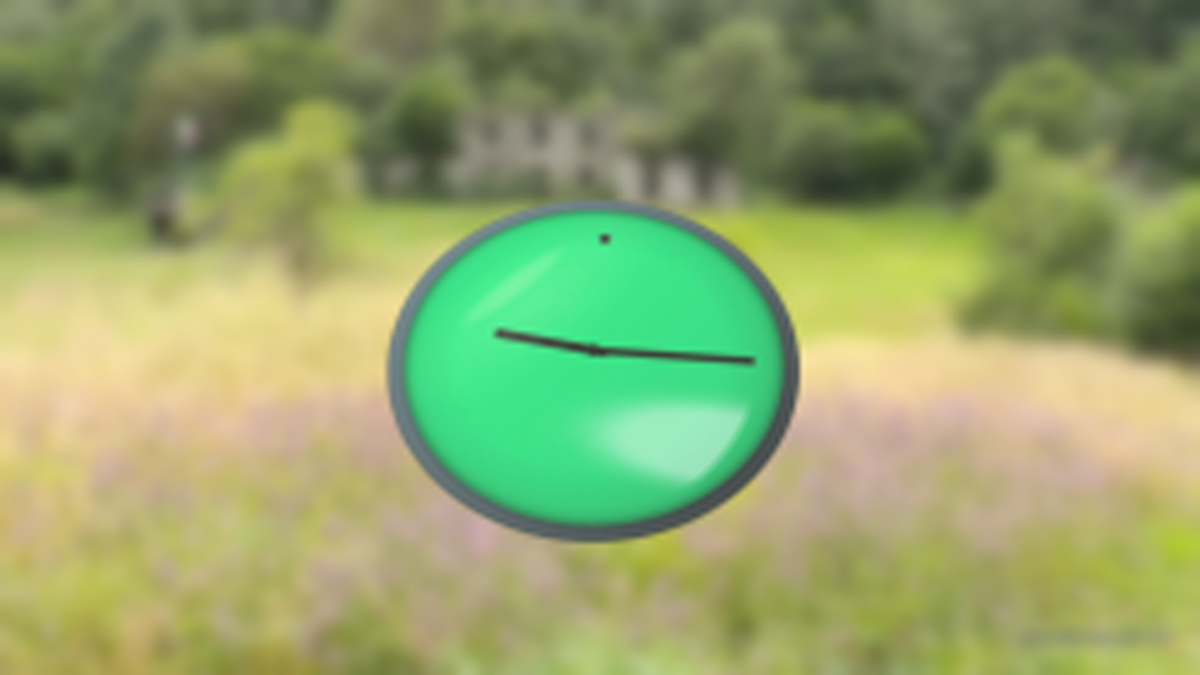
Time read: 9:15
